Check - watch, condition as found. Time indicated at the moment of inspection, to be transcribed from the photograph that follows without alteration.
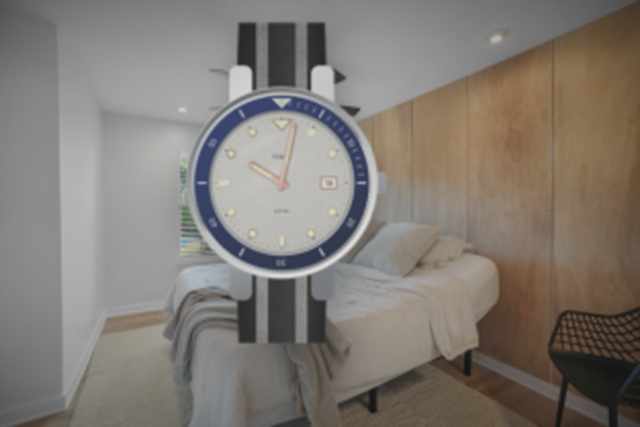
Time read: 10:02
